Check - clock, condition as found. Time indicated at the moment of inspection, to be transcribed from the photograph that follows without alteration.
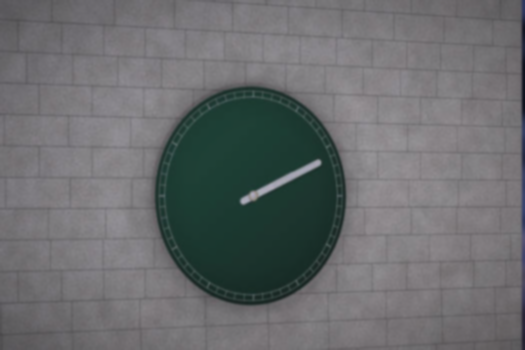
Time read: 2:11
